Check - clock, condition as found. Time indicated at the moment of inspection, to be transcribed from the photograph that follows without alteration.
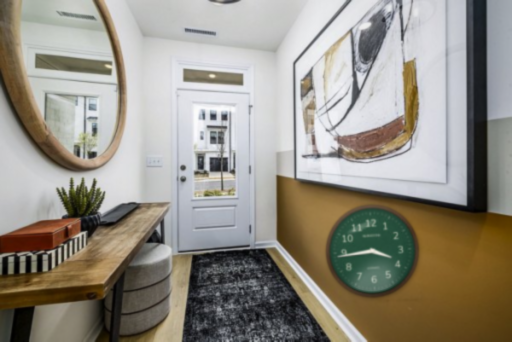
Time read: 3:44
